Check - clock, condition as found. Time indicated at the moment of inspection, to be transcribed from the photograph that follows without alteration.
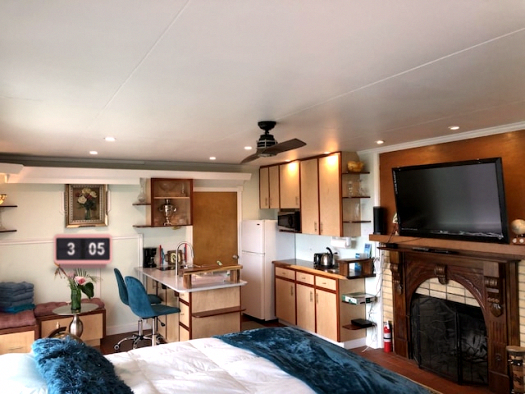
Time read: 3:05
